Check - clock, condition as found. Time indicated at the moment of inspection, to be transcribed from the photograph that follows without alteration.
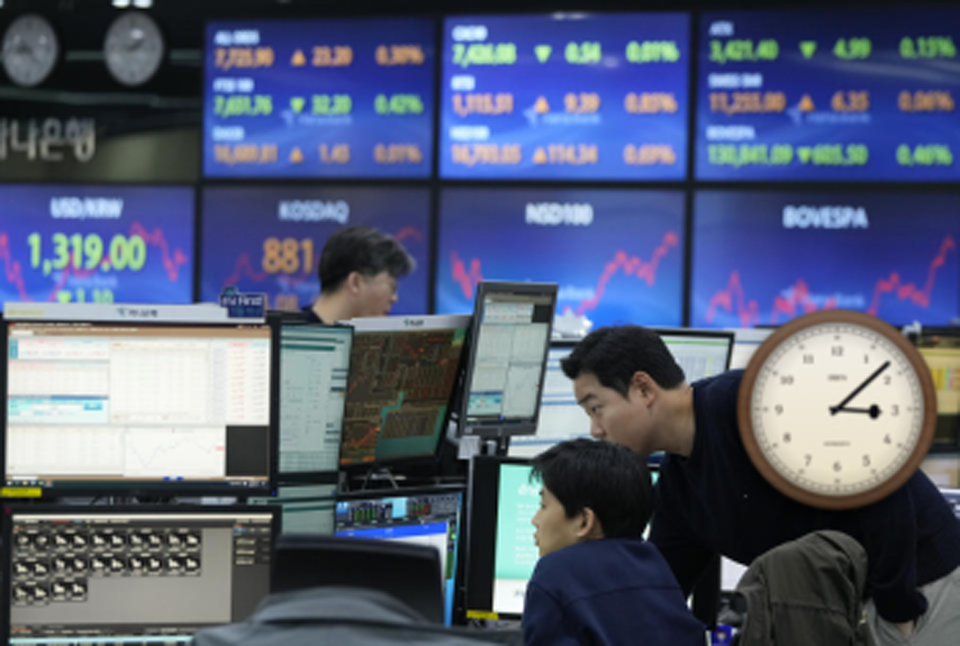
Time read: 3:08
